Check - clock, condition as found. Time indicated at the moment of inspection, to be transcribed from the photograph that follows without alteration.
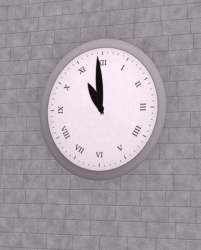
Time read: 10:59
